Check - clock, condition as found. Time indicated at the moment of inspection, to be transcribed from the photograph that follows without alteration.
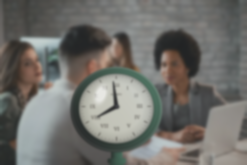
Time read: 7:59
